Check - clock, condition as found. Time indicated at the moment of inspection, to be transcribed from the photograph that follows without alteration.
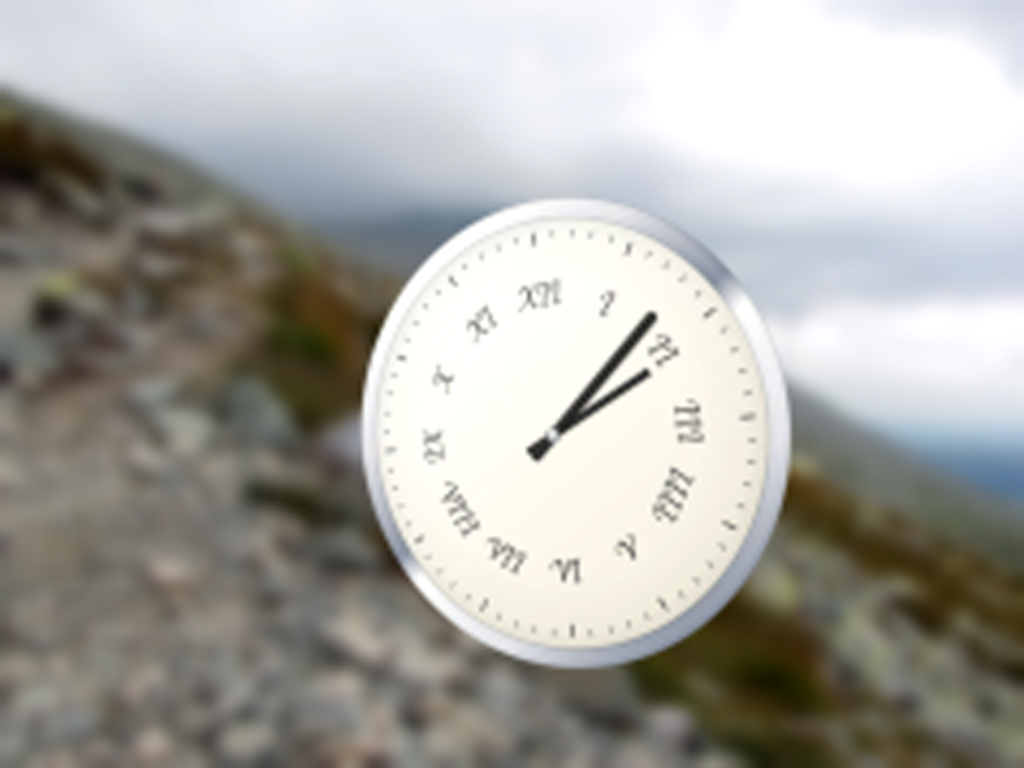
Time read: 2:08
